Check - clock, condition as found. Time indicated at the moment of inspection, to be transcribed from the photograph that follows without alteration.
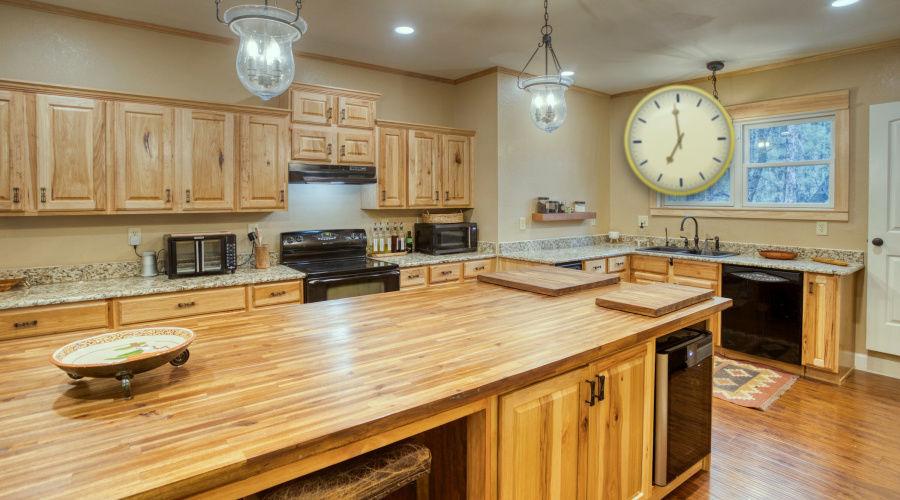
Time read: 6:59
